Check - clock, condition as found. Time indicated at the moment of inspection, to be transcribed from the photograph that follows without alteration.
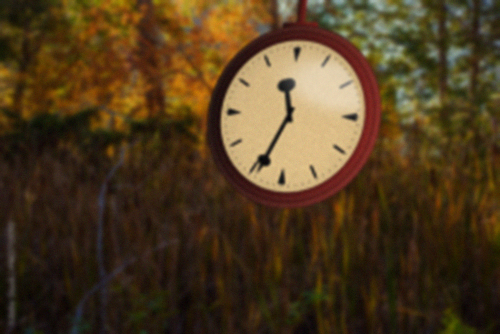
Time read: 11:34
